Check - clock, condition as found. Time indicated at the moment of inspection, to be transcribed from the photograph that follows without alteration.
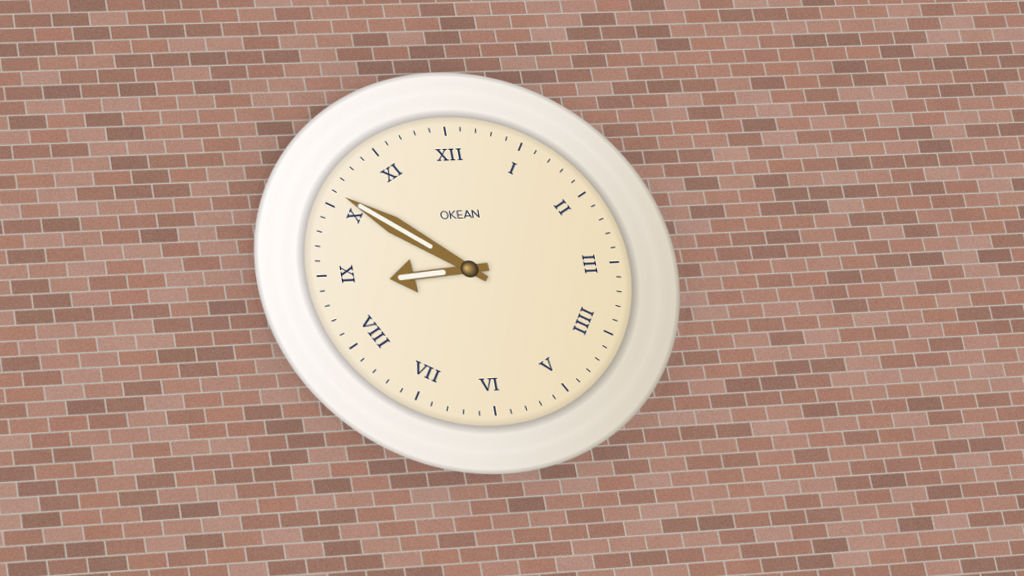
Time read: 8:51
